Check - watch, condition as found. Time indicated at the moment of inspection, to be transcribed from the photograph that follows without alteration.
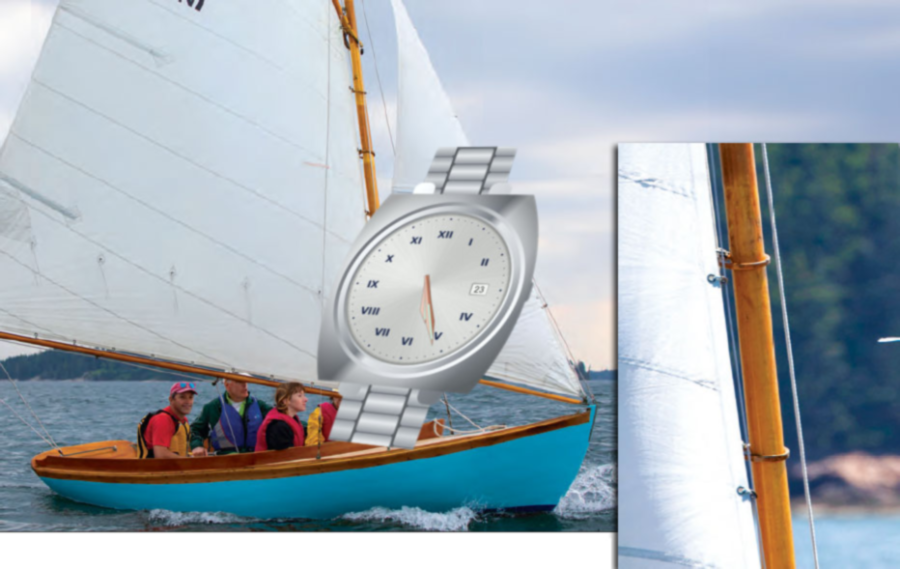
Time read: 5:26
